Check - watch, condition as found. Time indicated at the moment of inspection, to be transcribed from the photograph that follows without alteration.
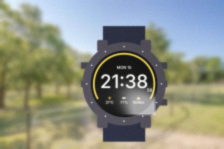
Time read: 21:38
